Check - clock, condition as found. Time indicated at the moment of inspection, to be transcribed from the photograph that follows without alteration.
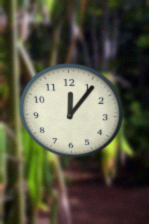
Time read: 12:06
